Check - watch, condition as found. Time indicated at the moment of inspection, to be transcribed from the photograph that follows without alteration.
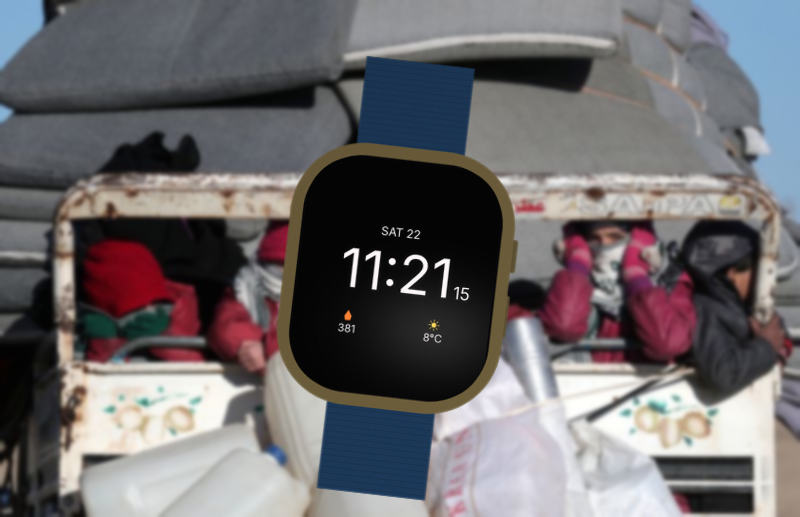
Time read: 11:21:15
